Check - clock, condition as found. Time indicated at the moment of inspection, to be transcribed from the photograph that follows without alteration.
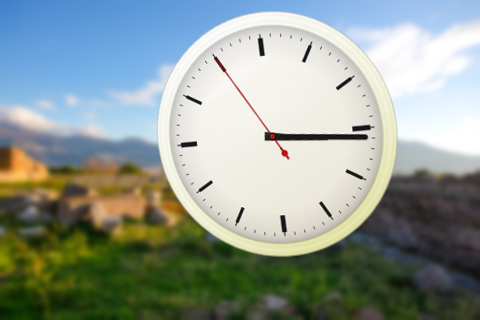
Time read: 3:15:55
